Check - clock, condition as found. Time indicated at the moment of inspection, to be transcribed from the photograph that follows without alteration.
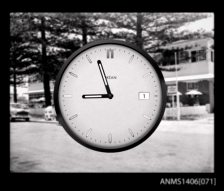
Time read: 8:57
